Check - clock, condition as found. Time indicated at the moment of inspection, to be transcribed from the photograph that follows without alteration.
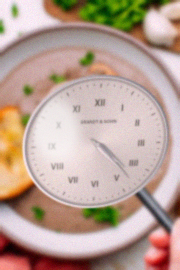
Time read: 4:23
